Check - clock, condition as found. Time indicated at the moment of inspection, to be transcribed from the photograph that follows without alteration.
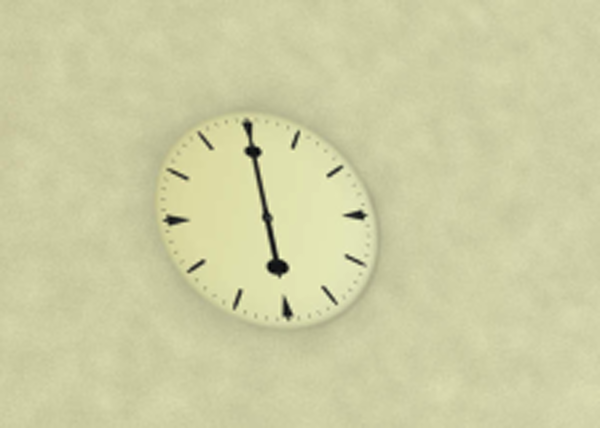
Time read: 6:00
